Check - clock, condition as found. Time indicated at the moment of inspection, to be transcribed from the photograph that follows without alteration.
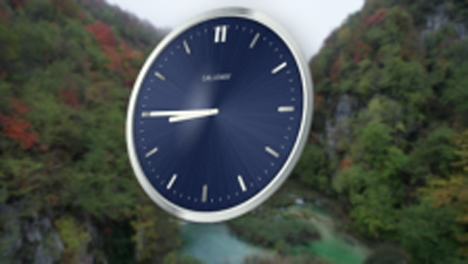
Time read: 8:45
